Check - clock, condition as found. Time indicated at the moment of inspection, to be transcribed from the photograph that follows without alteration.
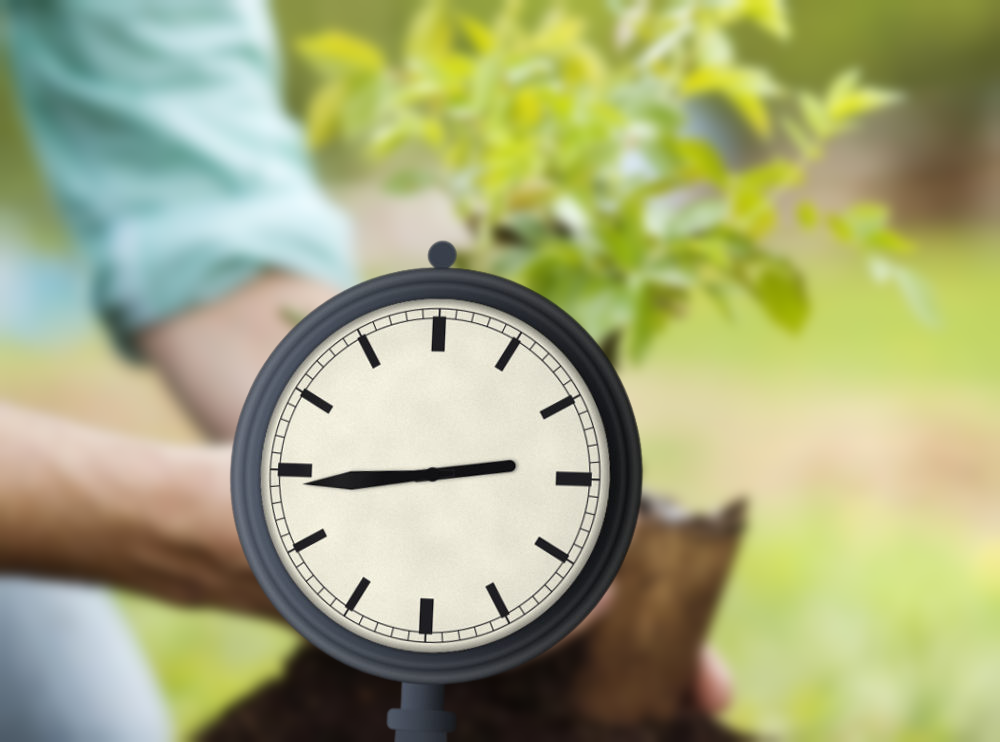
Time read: 2:44
